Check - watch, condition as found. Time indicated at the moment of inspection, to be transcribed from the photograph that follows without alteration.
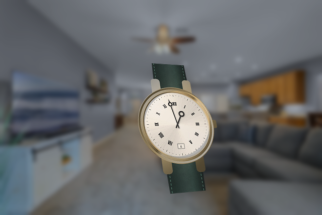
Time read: 12:58
